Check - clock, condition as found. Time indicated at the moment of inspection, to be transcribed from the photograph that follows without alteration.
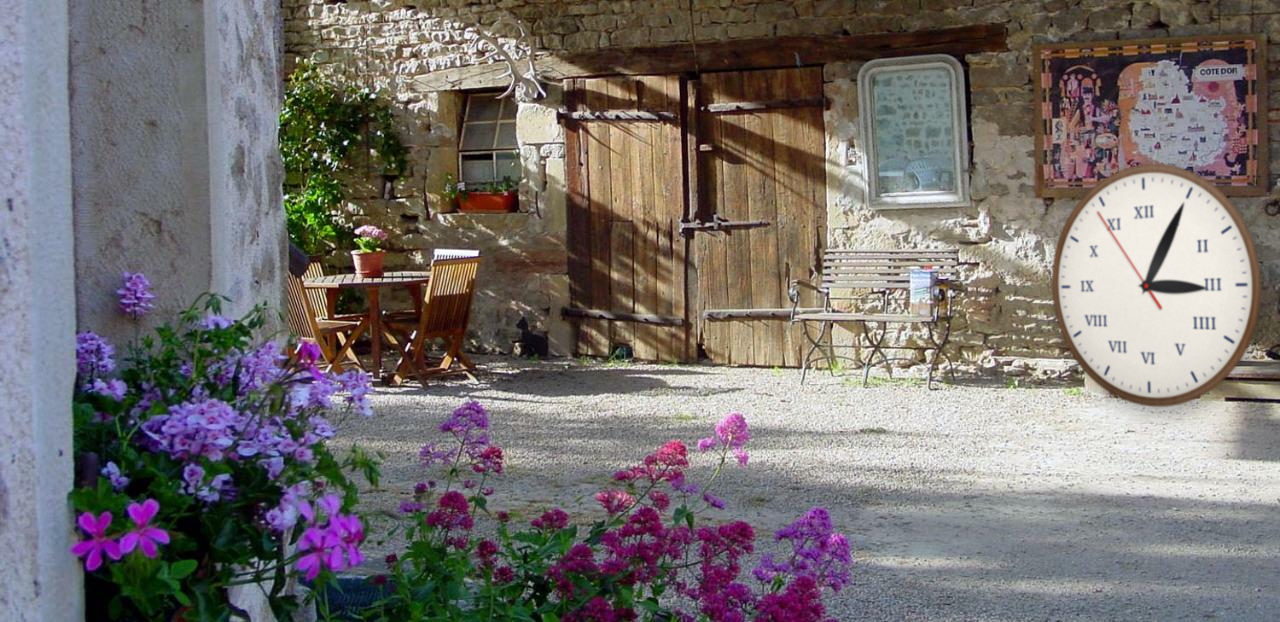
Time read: 3:04:54
